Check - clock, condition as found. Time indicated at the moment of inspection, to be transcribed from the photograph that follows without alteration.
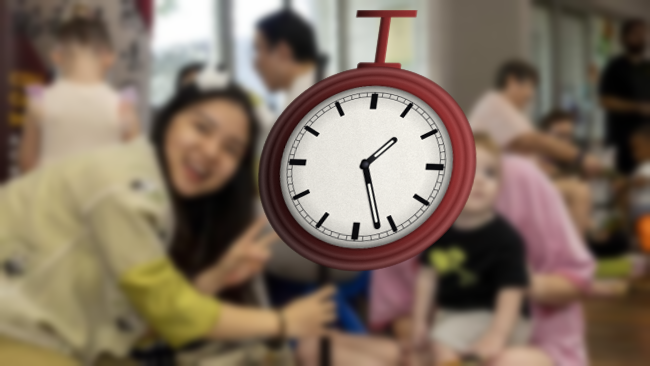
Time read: 1:27
